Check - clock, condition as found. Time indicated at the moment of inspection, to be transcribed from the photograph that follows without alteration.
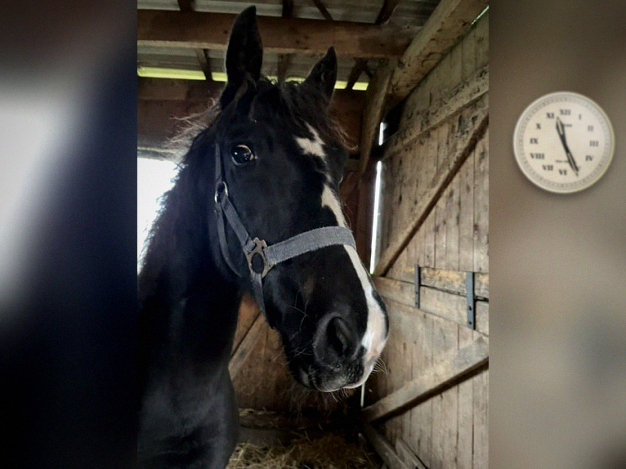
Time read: 11:26
